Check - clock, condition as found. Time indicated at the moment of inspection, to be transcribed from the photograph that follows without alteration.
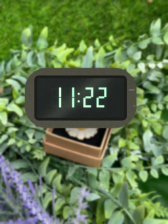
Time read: 11:22
